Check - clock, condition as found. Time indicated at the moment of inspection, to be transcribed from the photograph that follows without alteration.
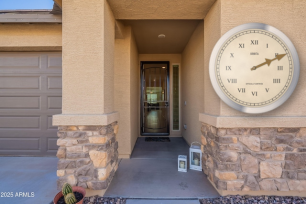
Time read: 2:11
